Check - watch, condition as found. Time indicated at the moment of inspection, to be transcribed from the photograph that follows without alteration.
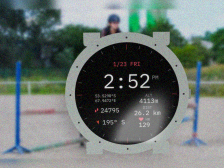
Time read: 2:52
